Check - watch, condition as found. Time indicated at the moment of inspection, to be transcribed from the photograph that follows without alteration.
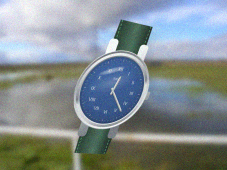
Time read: 12:23
